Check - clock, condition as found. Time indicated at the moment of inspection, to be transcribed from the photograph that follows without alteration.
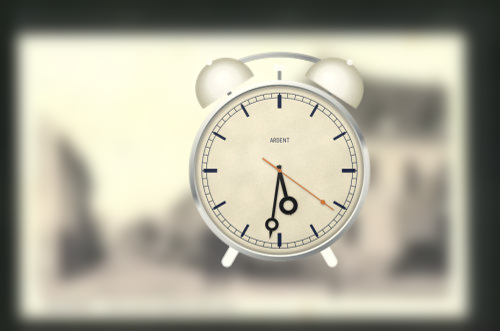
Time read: 5:31:21
